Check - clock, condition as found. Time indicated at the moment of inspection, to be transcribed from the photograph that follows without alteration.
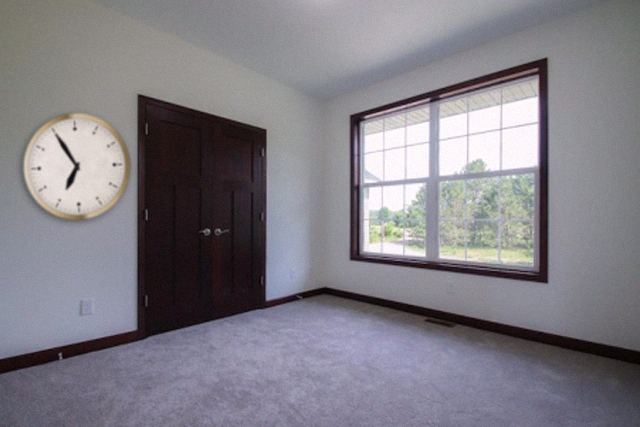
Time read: 6:55
